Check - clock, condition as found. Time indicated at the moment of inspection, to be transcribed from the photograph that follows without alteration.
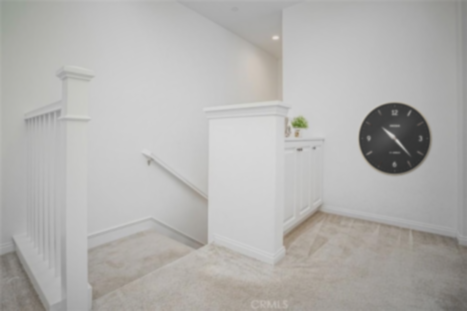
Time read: 10:23
